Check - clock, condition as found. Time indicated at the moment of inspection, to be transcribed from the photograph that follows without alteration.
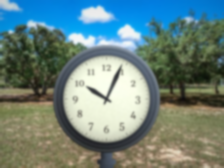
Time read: 10:04
